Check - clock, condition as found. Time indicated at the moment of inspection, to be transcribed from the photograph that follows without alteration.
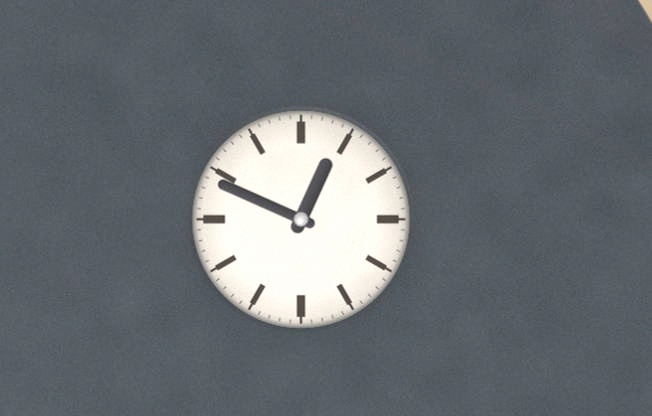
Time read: 12:49
